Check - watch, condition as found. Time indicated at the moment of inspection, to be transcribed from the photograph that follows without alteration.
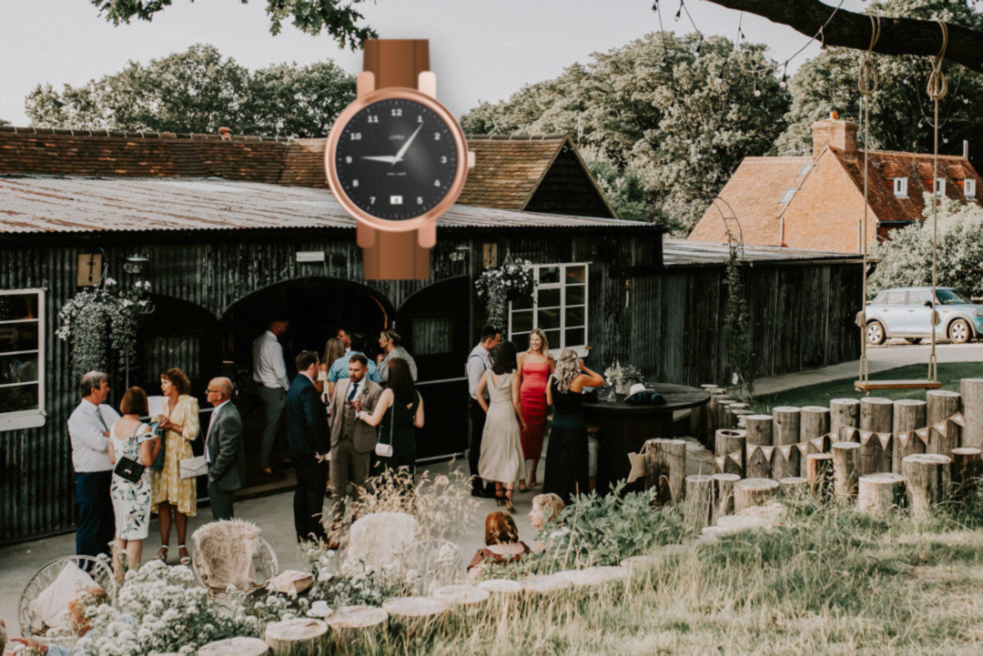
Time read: 9:06
